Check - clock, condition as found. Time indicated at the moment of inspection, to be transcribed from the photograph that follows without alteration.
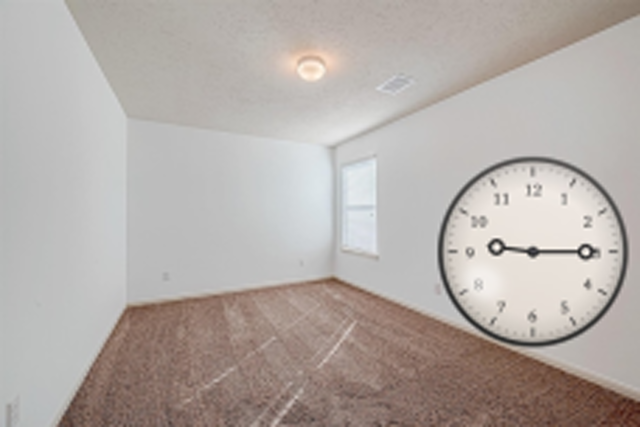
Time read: 9:15
